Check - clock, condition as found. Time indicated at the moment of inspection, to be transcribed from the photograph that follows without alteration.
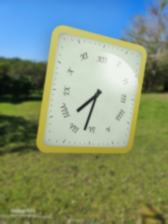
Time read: 7:32
